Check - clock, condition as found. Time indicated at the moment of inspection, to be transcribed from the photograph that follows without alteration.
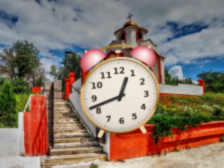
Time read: 12:42
